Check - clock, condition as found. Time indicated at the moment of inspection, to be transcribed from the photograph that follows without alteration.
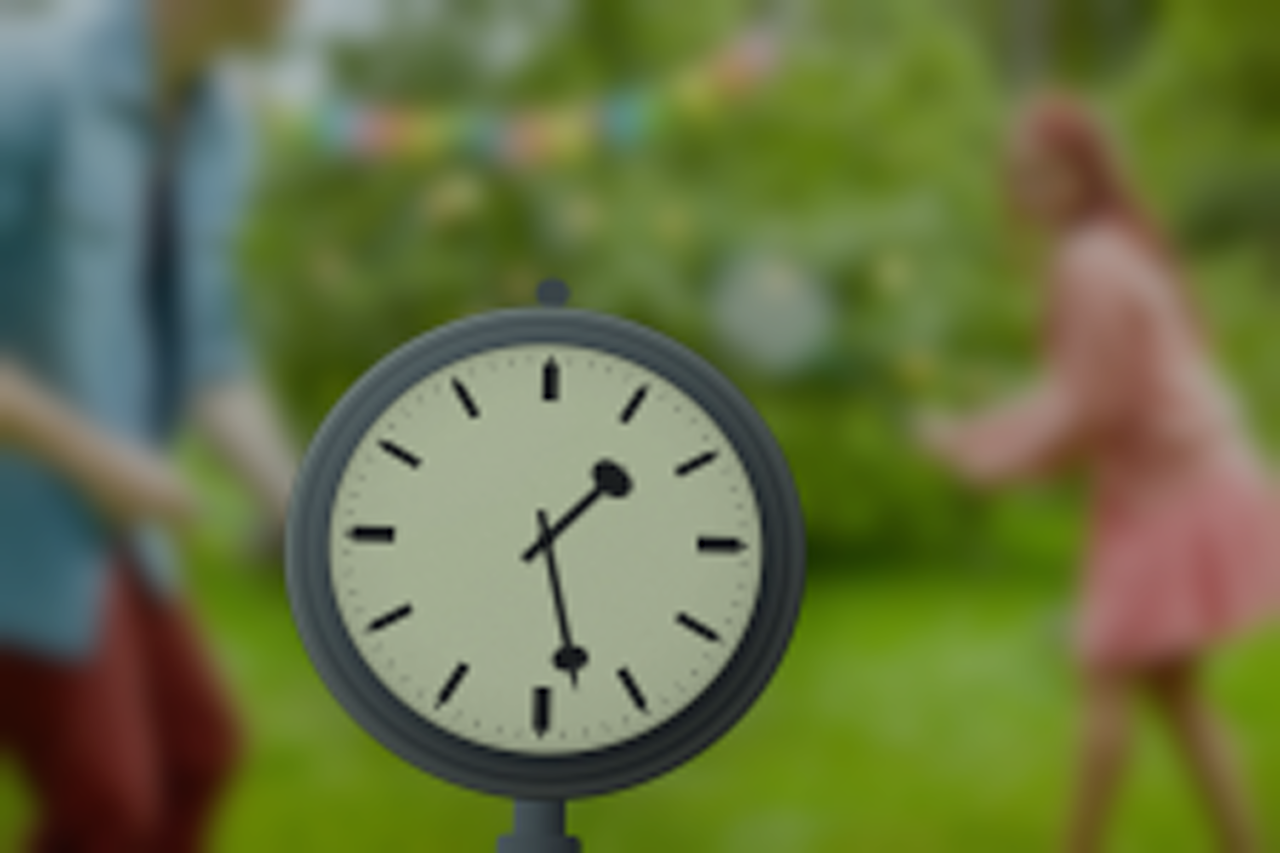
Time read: 1:28
